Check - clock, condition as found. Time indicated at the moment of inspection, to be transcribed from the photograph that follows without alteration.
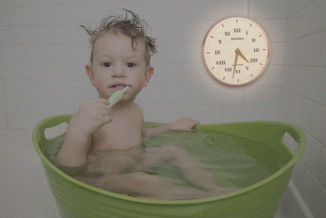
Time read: 4:32
